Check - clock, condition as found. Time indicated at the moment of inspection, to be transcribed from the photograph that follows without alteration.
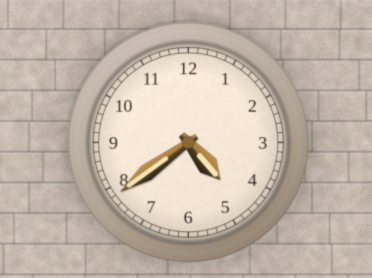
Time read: 4:39
